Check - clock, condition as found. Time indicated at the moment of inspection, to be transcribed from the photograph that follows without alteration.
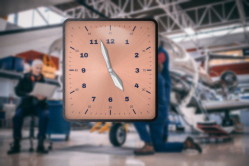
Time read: 4:57
